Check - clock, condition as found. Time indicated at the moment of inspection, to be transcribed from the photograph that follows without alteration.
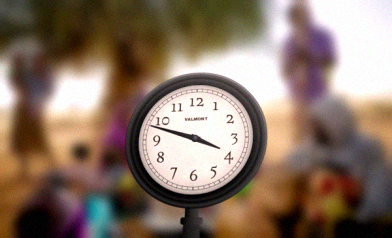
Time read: 3:48
